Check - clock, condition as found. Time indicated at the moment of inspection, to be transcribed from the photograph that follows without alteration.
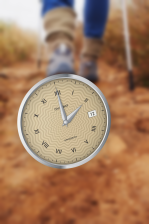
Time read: 2:00
